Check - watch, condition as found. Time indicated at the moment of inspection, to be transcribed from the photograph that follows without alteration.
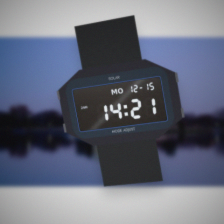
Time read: 14:21
